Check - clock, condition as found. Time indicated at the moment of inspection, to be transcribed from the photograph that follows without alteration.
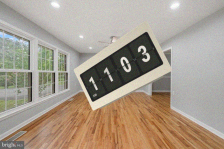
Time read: 11:03
